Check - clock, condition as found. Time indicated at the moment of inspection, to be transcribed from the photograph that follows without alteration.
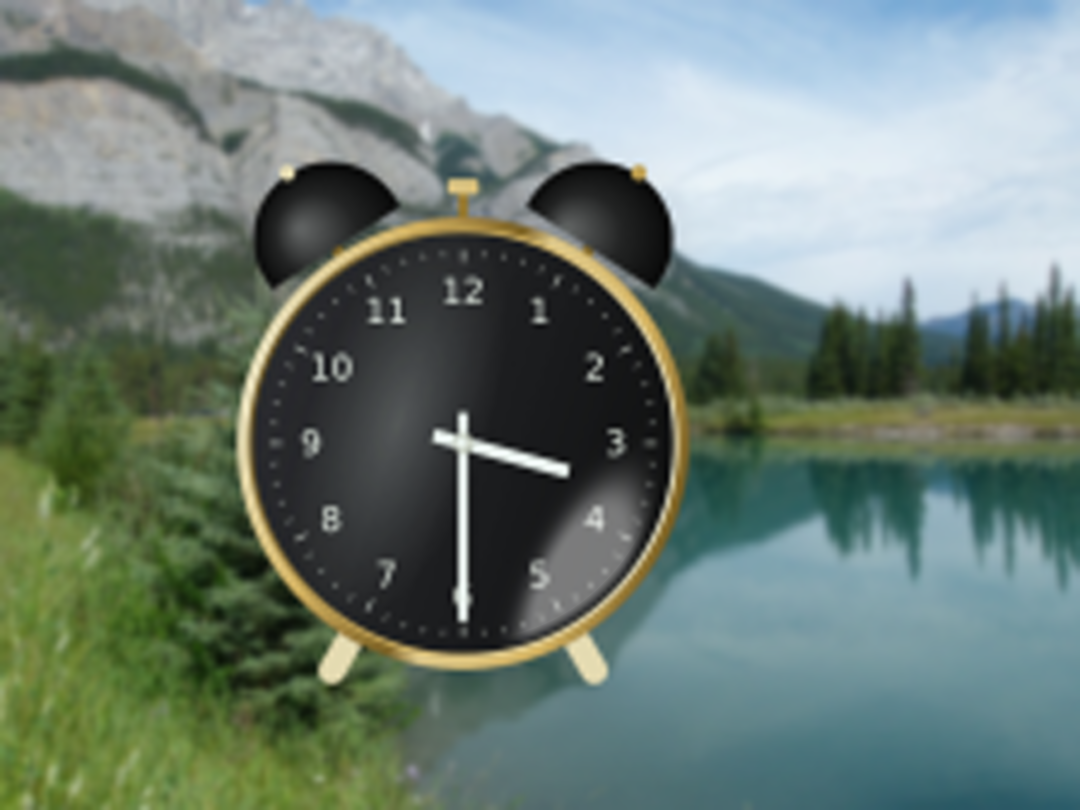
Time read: 3:30
